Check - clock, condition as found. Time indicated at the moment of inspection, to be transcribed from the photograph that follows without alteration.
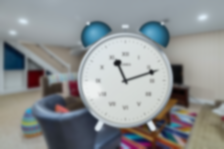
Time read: 11:12
